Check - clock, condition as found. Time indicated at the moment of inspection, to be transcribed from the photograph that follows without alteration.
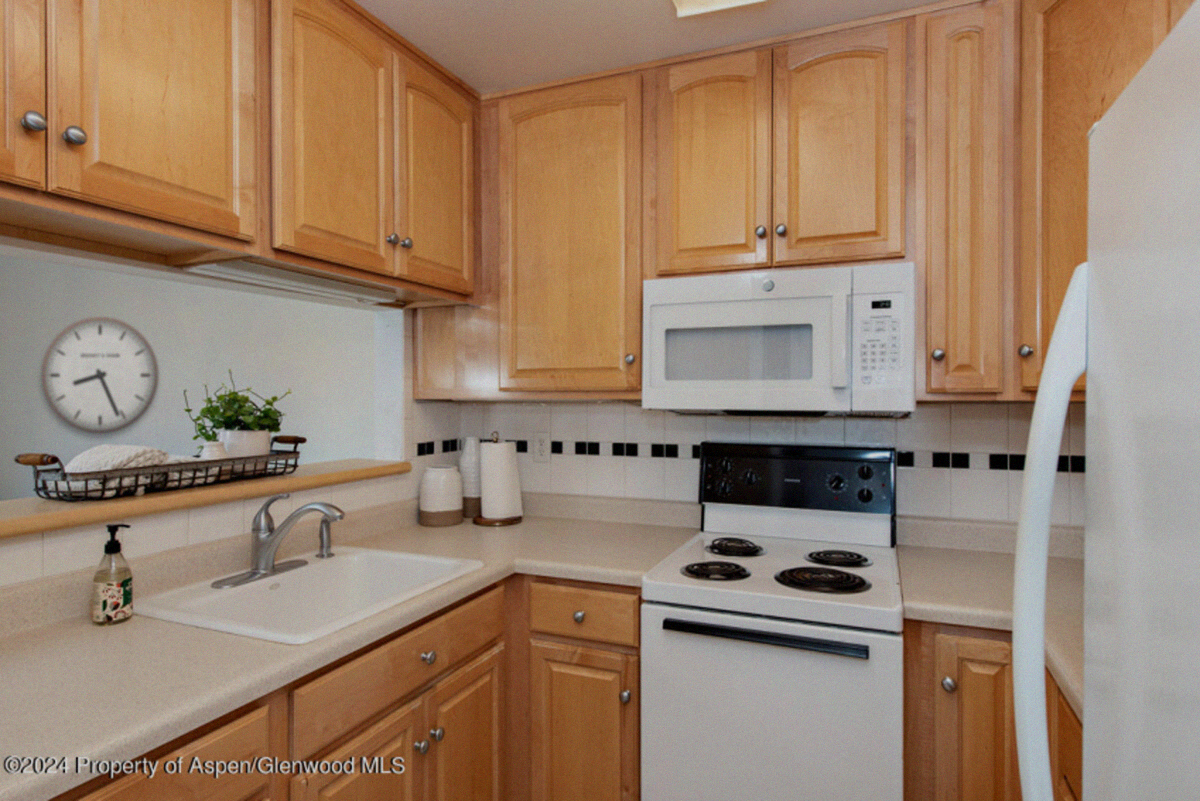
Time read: 8:26
